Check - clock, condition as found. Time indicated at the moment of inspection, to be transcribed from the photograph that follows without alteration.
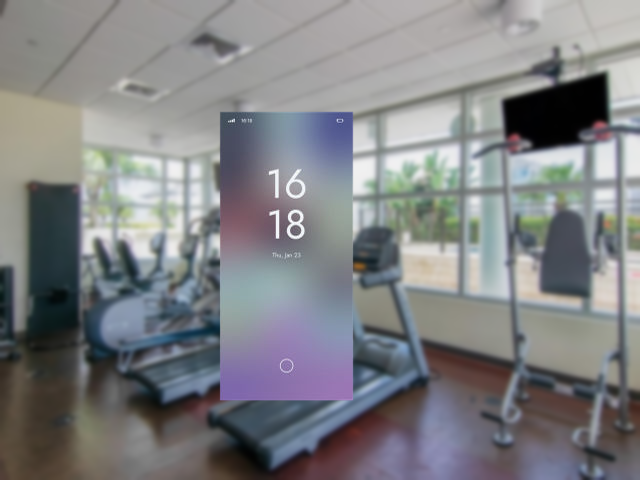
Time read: 16:18
